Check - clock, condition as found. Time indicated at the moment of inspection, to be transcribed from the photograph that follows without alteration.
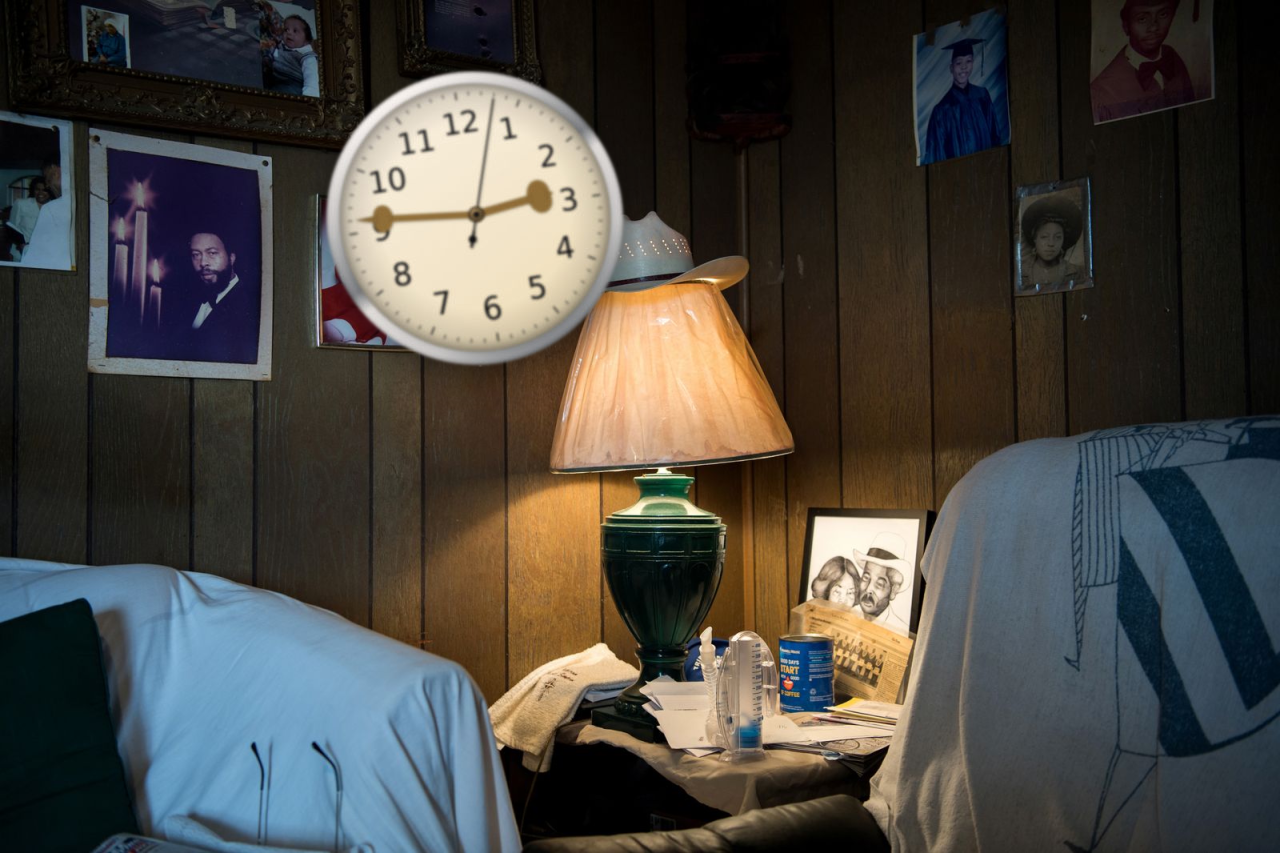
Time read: 2:46:03
